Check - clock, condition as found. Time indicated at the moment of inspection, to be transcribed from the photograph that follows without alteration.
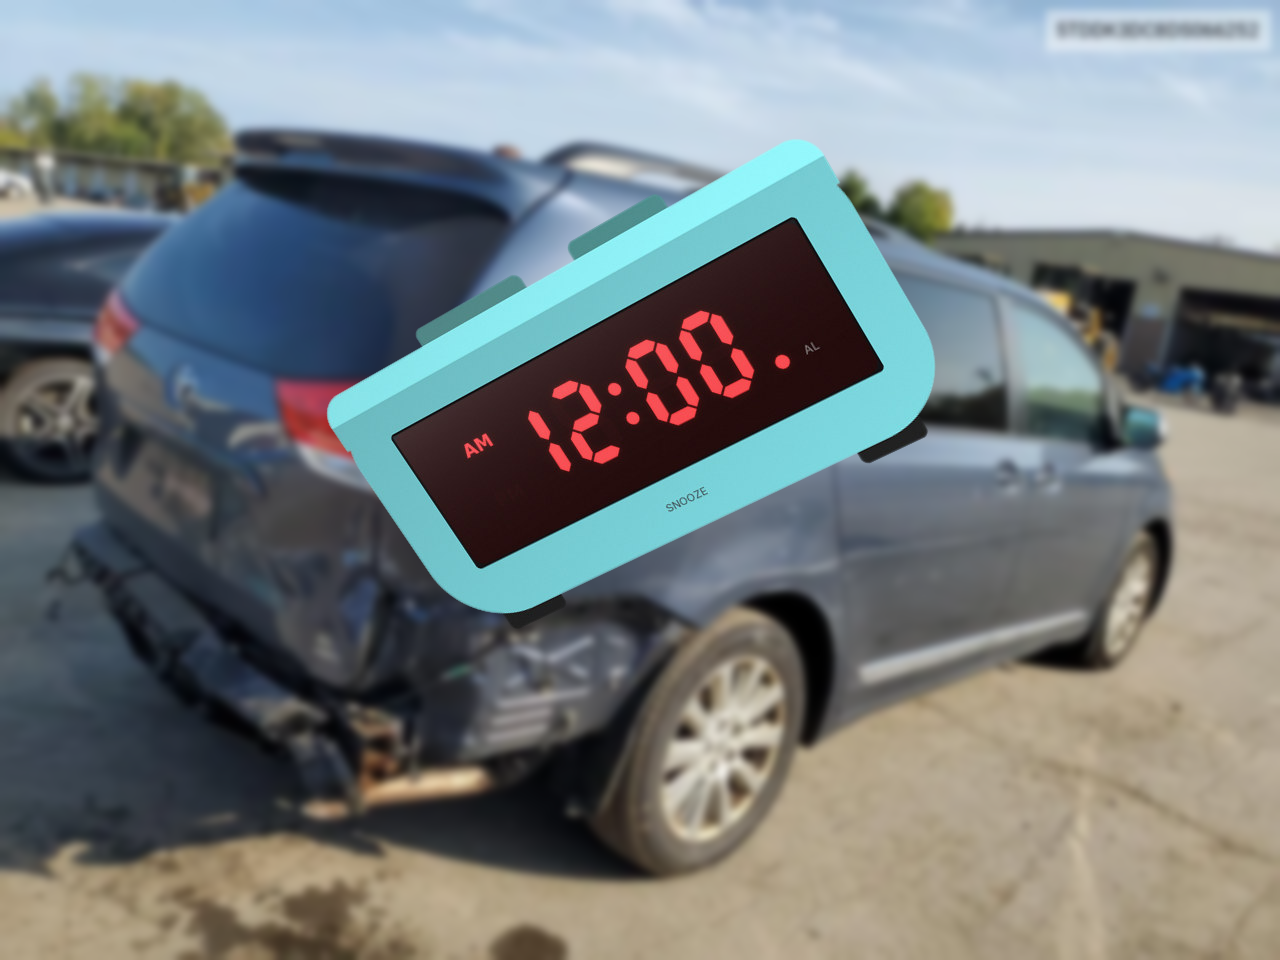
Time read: 12:00
